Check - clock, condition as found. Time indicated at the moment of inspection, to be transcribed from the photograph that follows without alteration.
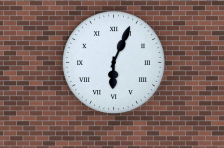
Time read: 6:04
